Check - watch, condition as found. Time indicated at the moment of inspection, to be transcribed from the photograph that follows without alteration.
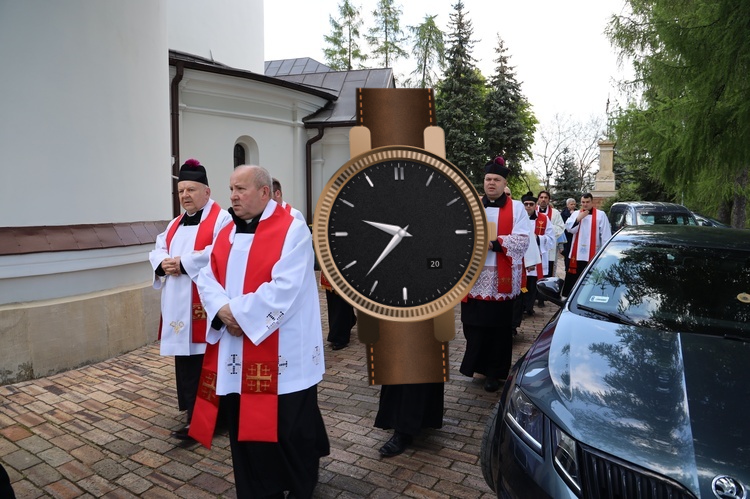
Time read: 9:37
